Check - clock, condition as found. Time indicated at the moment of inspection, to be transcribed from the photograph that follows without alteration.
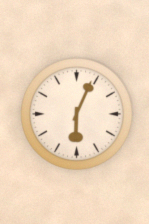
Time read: 6:04
